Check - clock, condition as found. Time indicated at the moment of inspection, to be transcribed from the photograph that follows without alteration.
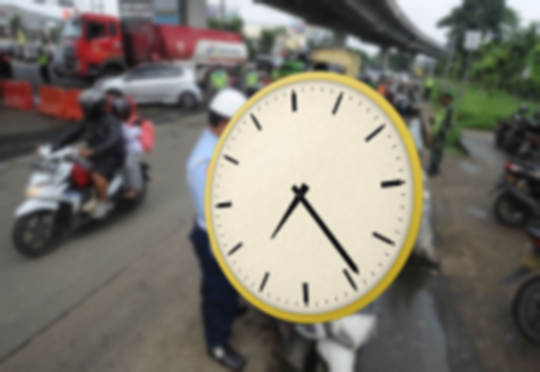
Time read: 7:24
